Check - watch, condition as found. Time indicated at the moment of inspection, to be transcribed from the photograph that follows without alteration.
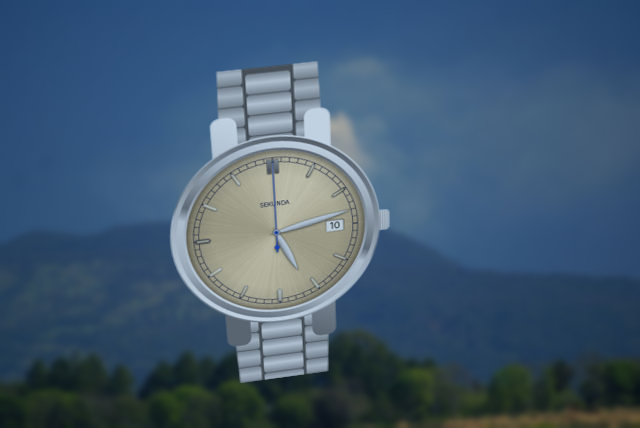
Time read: 5:13:00
